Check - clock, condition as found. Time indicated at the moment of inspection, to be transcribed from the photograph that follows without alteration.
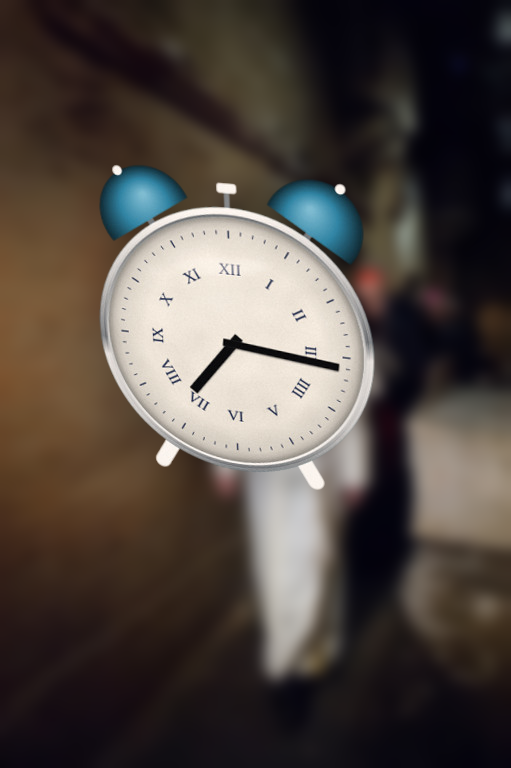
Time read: 7:16
